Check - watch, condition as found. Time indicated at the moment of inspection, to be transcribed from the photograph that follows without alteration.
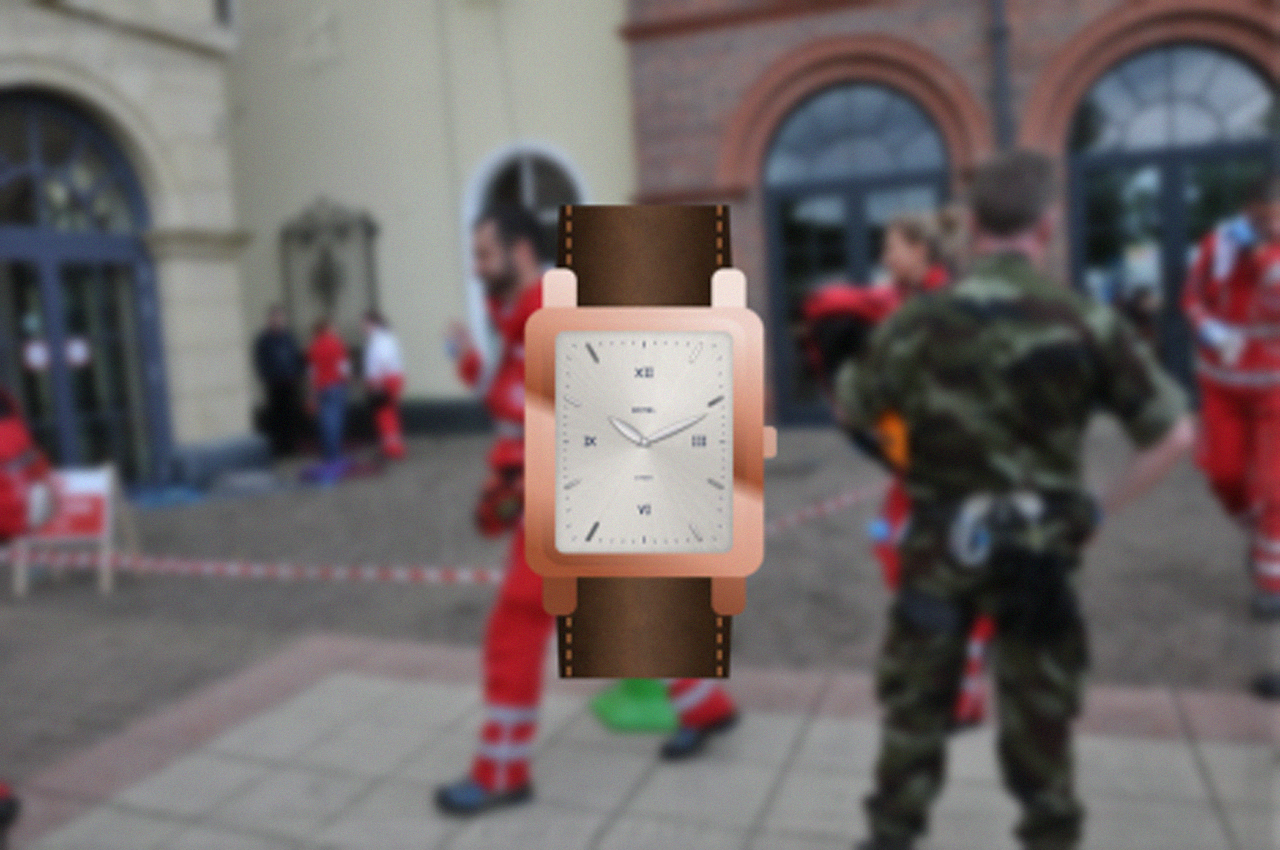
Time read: 10:11
